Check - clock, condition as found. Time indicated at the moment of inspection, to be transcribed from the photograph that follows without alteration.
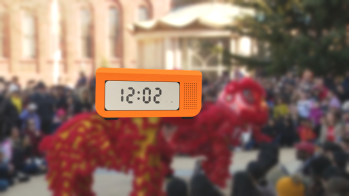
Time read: 12:02
